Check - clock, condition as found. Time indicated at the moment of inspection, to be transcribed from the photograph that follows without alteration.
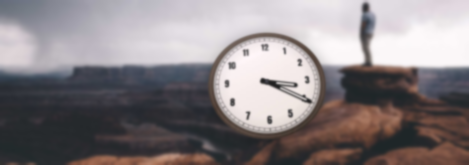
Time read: 3:20
